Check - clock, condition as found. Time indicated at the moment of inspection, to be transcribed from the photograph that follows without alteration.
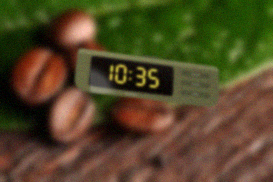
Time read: 10:35
